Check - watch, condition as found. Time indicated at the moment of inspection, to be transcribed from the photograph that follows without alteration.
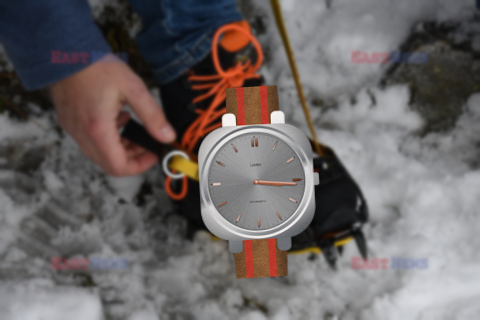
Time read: 3:16
